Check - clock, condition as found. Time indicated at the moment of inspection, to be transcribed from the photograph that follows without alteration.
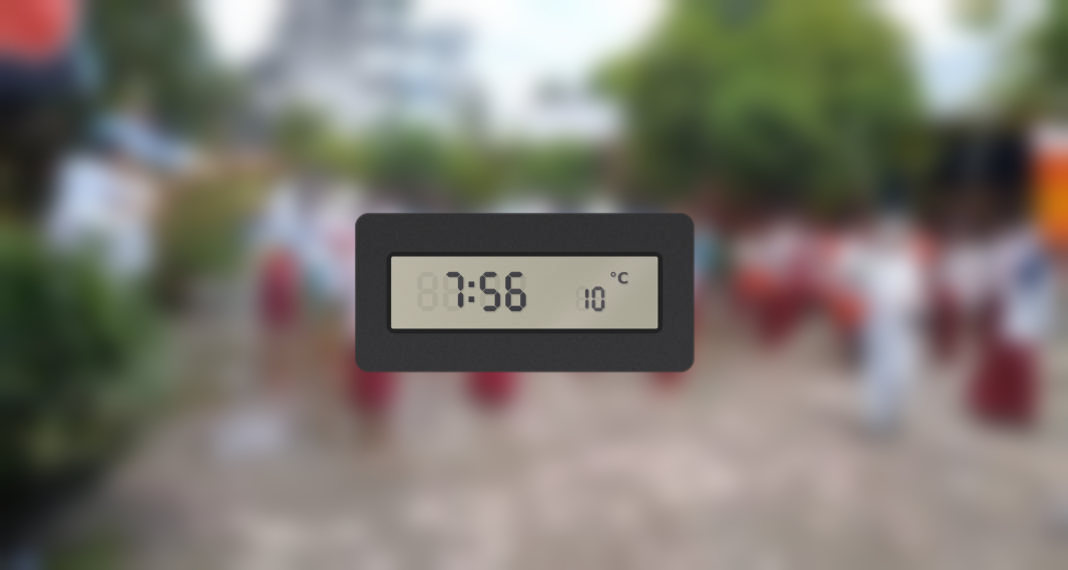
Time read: 7:56
